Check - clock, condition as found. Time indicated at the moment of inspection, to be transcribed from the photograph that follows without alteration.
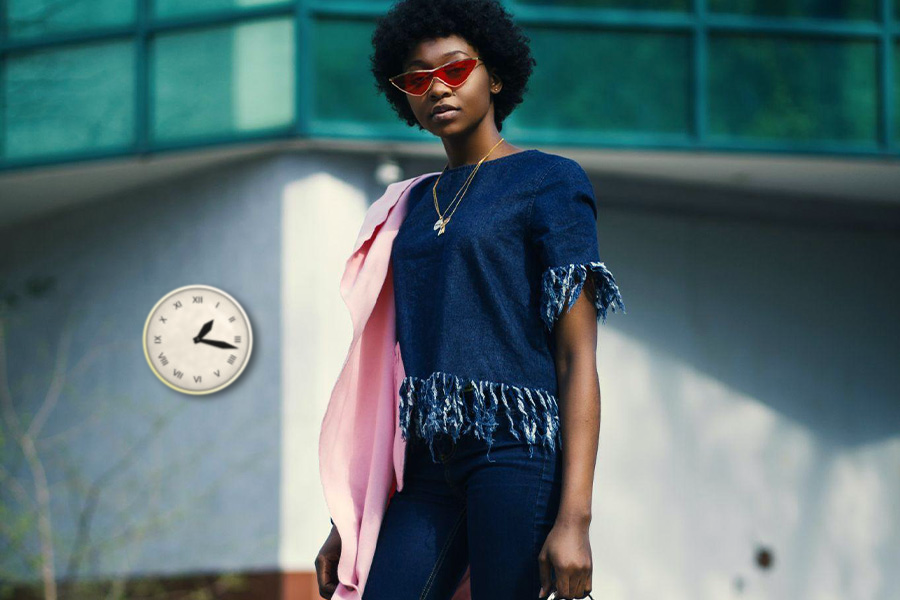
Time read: 1:17
